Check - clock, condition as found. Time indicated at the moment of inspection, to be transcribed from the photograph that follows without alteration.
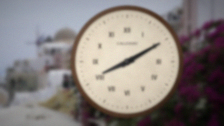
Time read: 8:10
